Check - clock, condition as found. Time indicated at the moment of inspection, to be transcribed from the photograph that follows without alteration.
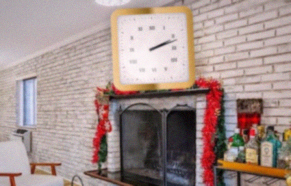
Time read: 2:12
